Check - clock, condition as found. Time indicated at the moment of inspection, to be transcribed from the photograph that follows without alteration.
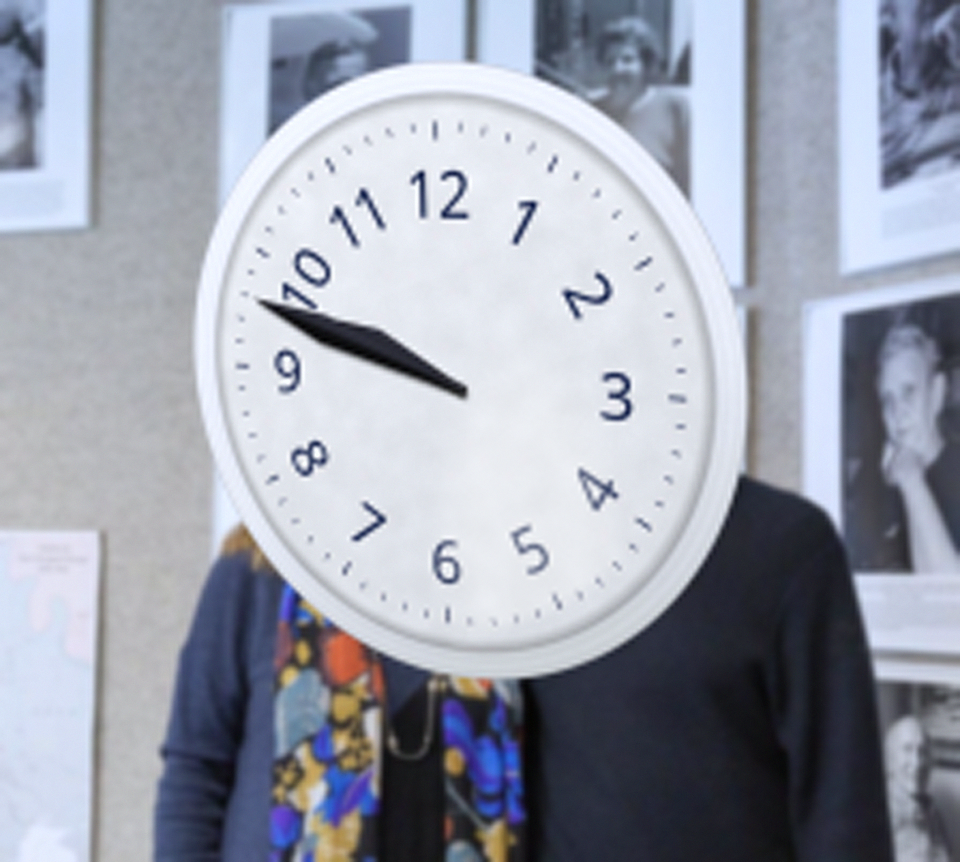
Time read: 9:48
